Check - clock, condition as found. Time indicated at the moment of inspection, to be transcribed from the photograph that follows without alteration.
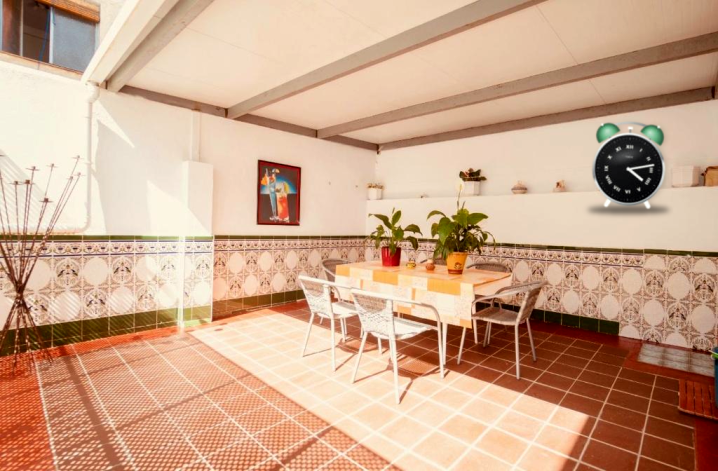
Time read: 4:13
